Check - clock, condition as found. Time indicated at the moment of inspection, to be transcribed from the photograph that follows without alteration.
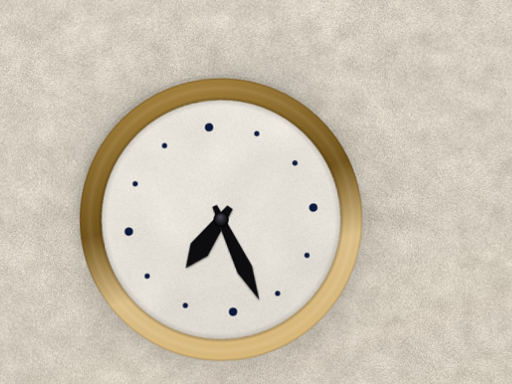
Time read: 7:27
